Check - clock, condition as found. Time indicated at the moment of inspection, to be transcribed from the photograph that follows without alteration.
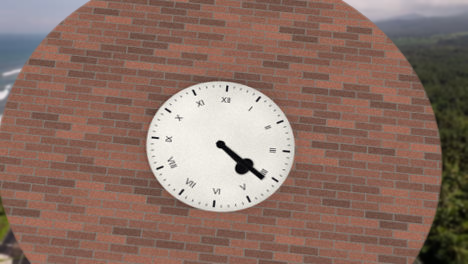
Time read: 4:21
